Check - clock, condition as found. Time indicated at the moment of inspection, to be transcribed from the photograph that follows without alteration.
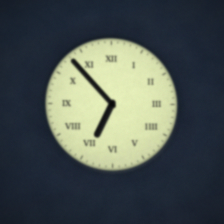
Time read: 6:53
